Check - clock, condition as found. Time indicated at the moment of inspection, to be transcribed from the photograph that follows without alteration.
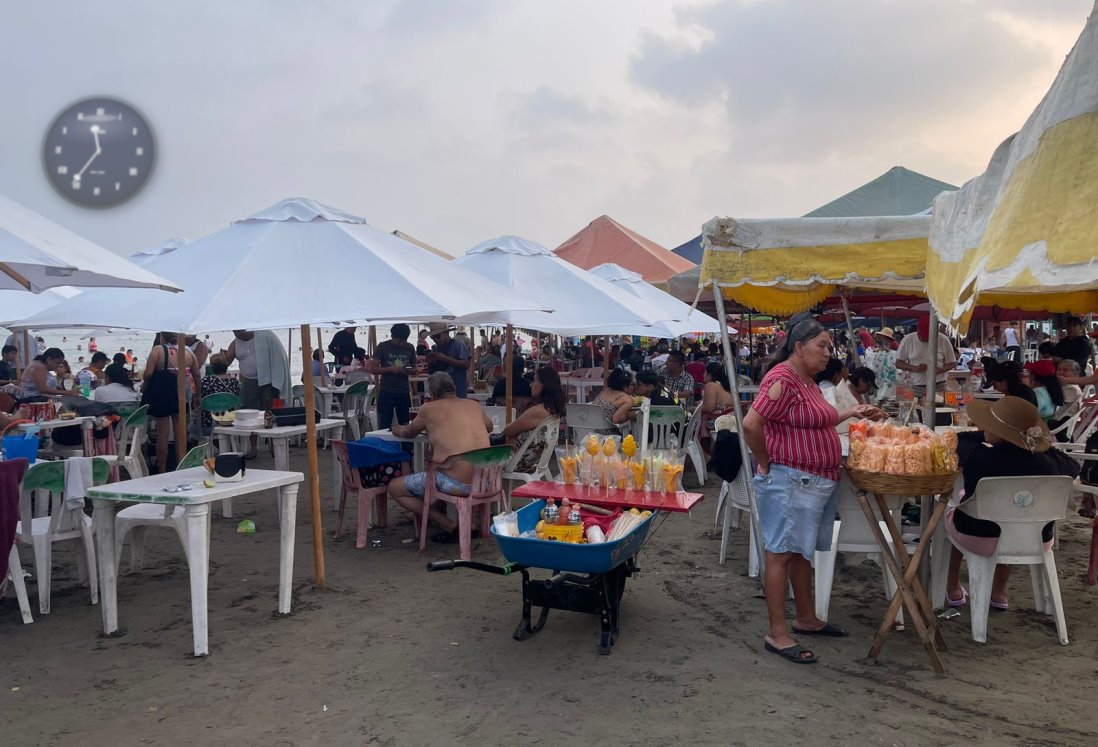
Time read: 11:36
